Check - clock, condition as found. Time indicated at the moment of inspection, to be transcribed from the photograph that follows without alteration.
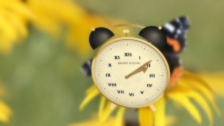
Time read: 2:09
